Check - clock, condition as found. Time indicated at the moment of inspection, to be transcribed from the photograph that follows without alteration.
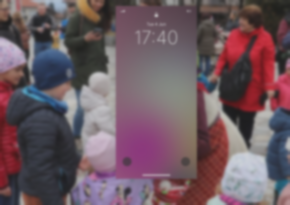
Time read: 17:40
